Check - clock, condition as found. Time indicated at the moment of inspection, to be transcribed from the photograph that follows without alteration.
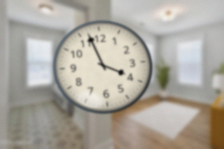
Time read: 3:57
